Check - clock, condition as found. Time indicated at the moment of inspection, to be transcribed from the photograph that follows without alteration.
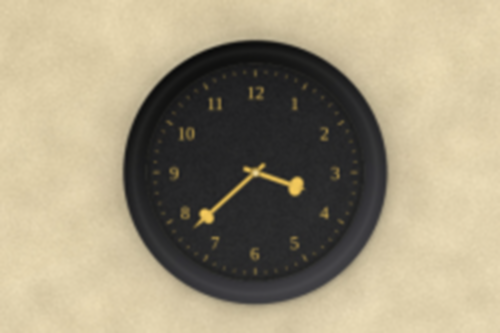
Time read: 3:38
